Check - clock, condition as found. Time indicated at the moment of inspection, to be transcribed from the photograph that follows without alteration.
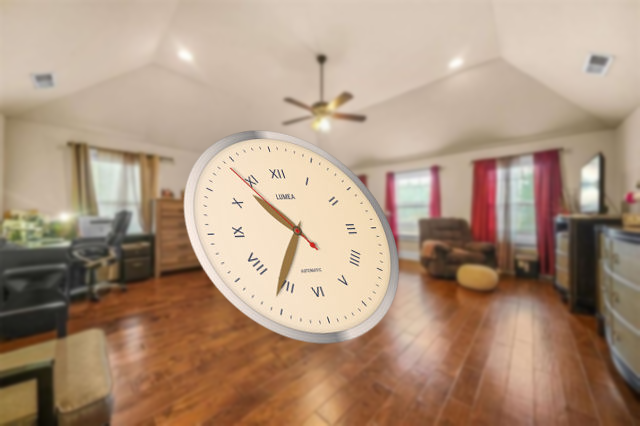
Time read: 10:35:54
